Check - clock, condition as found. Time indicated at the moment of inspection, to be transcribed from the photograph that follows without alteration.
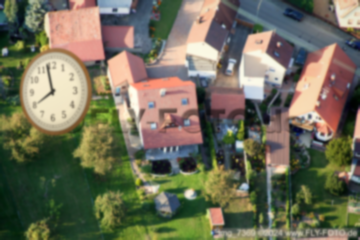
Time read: 7:58
